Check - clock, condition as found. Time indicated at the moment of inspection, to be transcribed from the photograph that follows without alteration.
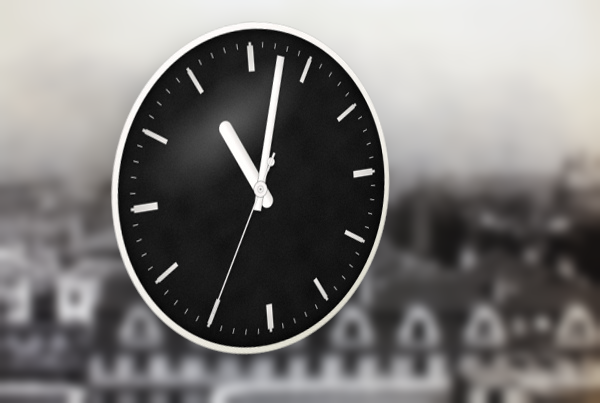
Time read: 11:02:35
